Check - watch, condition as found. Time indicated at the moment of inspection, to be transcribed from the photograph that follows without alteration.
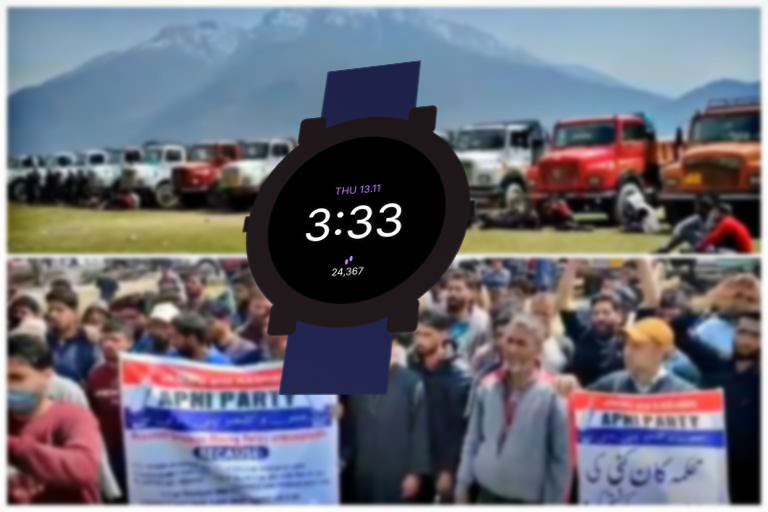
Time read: 3:33
